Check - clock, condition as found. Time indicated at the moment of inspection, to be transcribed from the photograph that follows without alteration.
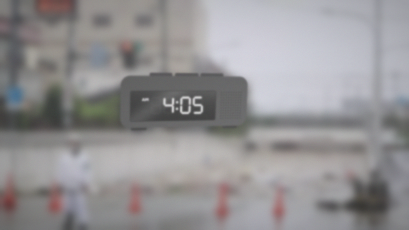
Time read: 4:05
